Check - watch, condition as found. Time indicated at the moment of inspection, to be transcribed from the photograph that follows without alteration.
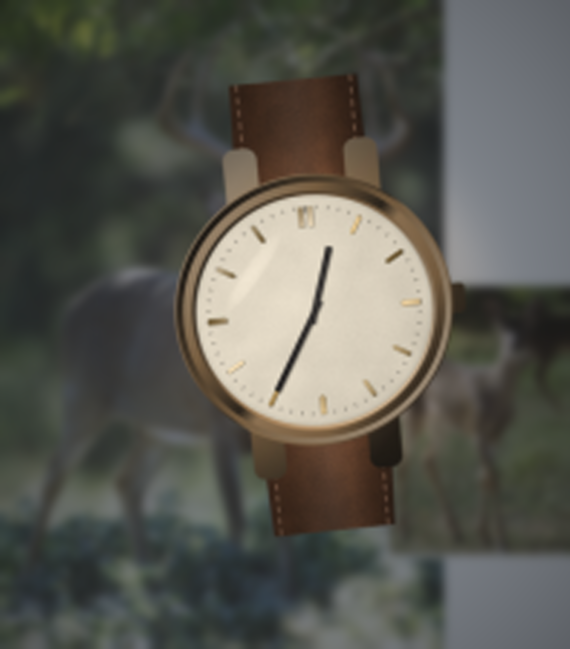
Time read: 12:35
